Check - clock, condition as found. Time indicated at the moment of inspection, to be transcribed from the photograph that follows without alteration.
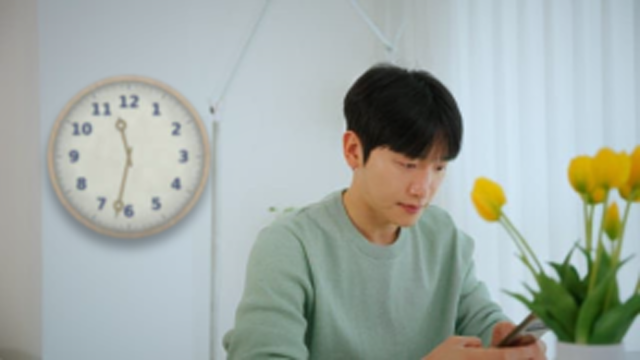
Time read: 11:32
